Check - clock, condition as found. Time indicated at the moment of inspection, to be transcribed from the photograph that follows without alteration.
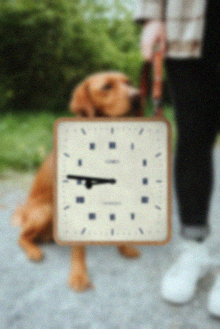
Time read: 8:46
